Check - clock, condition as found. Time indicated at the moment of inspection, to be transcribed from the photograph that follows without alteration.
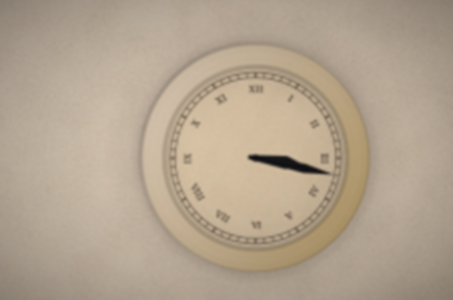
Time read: 3:17
